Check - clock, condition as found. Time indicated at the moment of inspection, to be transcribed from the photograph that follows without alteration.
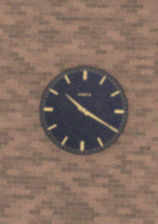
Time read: 10:20
